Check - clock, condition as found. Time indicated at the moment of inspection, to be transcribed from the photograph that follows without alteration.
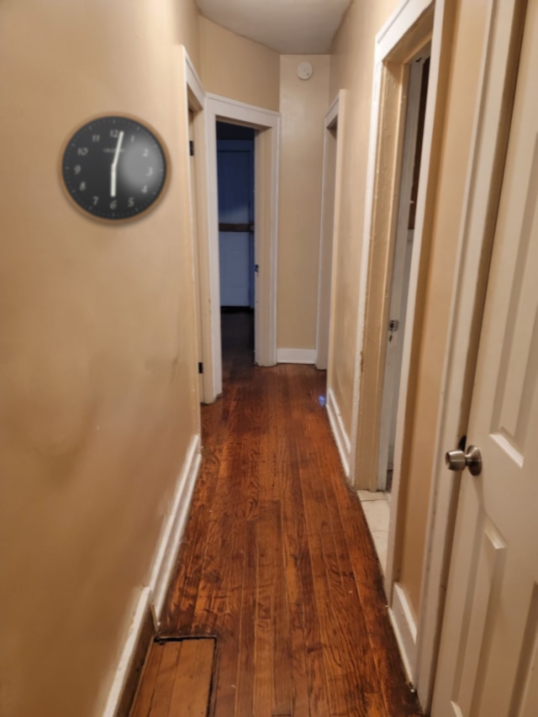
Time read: 6:02
